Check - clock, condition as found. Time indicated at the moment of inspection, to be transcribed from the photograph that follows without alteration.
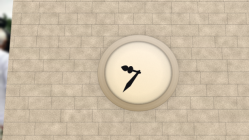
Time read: 9:36
